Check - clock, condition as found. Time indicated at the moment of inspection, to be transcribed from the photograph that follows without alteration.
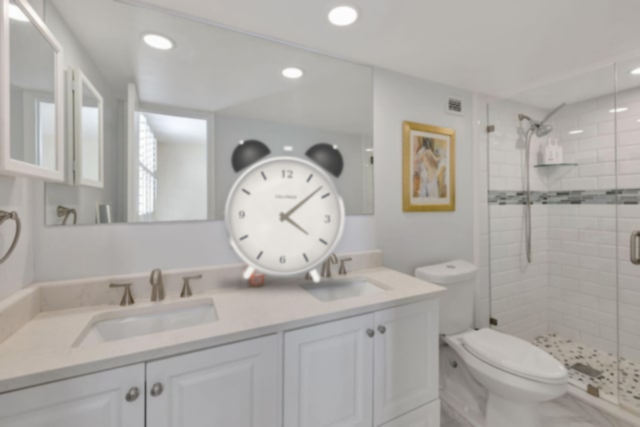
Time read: 4:08
